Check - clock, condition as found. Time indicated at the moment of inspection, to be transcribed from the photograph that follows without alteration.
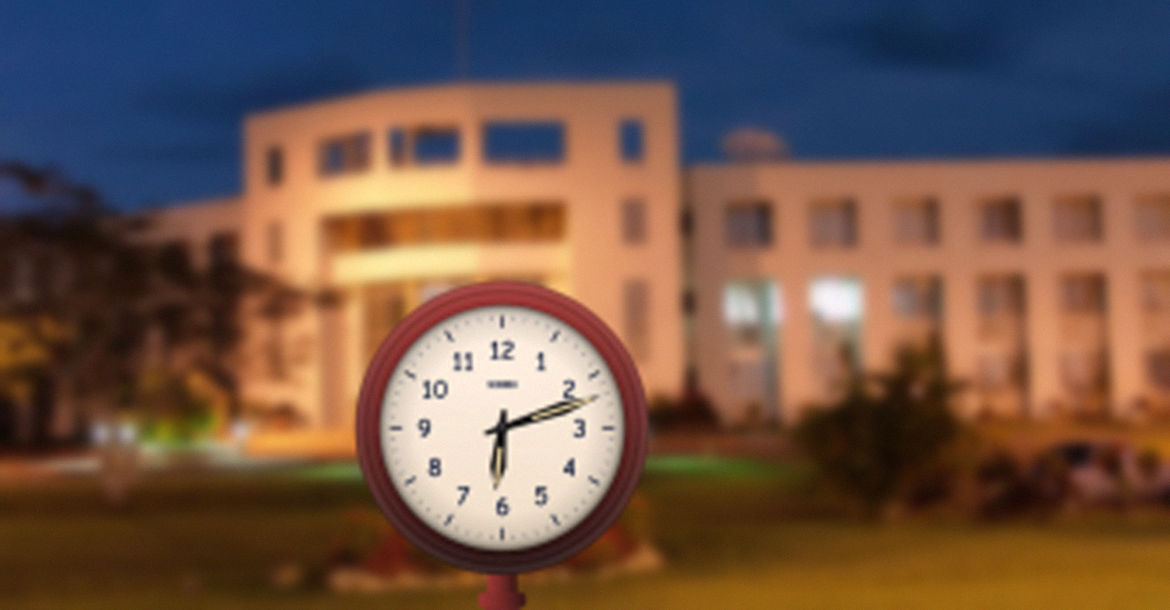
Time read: 6:12
